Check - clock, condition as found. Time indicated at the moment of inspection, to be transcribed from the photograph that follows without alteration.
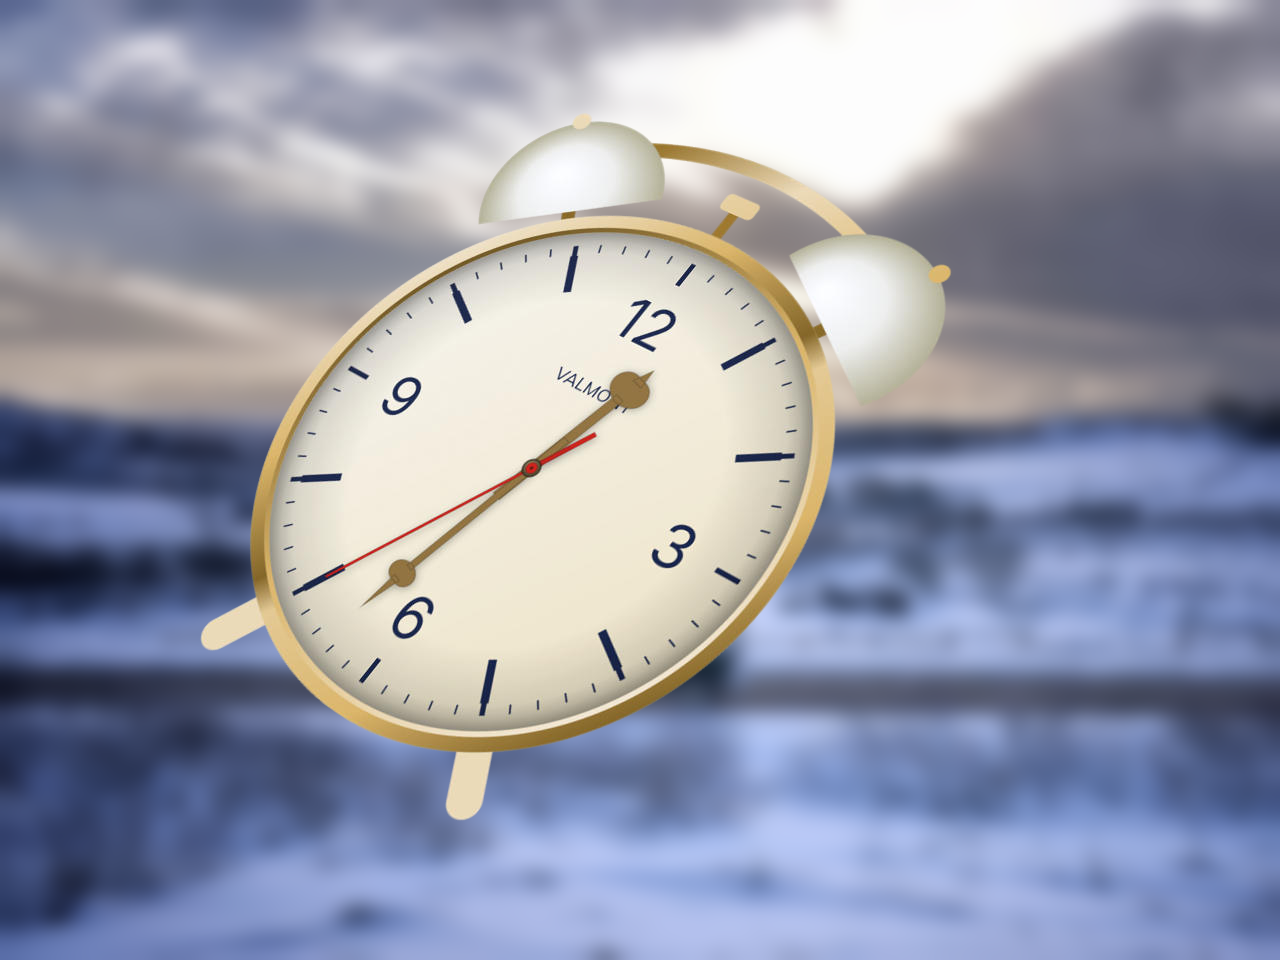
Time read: 12:32:35
